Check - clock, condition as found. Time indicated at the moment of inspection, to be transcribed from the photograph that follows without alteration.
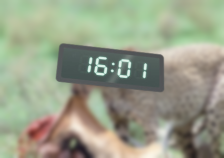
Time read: 16:01
